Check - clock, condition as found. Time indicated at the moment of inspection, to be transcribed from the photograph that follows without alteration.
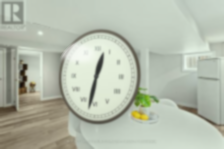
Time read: 12:32
